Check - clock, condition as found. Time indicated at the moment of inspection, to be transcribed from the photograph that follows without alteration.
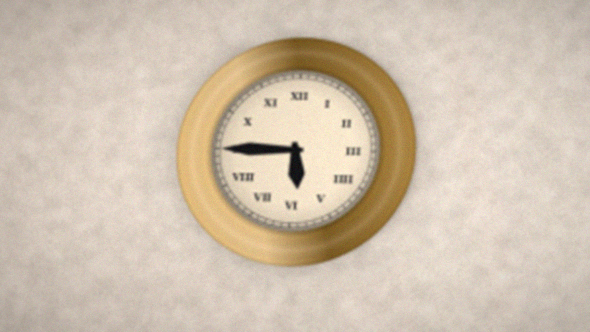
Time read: 5:45
